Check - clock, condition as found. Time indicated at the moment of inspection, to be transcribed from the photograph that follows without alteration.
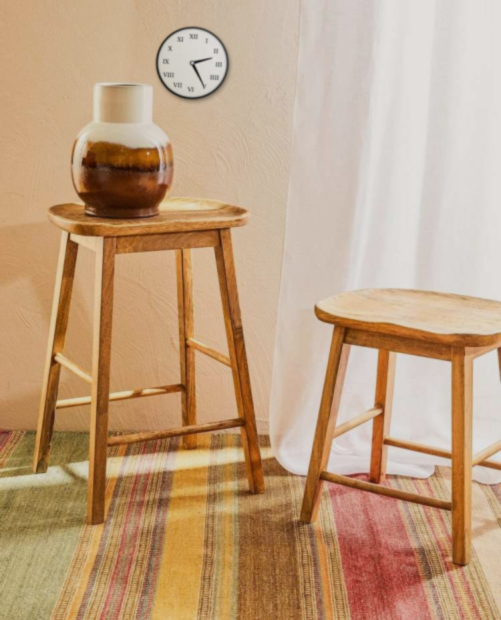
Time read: 2:25
